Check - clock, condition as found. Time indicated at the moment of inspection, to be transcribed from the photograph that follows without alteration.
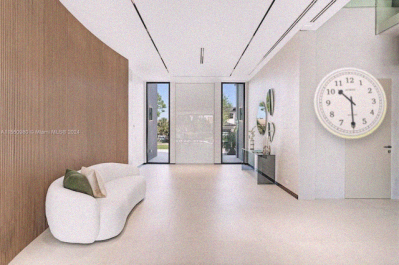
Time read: 10:30
